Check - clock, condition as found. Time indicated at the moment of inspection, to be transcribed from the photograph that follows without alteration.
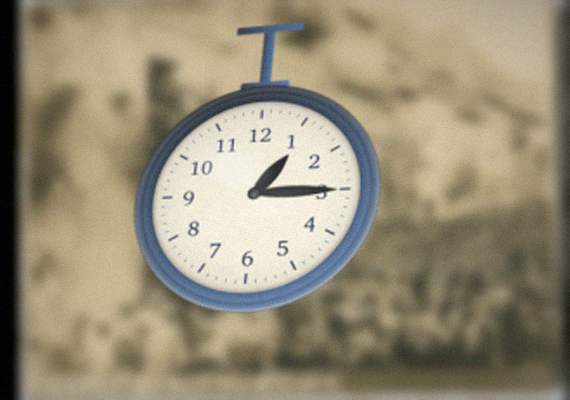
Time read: 1:15
